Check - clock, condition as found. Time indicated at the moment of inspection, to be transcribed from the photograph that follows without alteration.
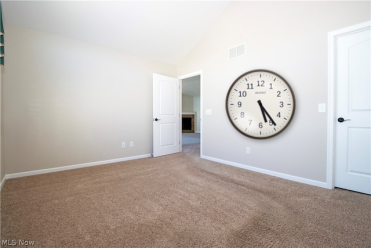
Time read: 5:24
